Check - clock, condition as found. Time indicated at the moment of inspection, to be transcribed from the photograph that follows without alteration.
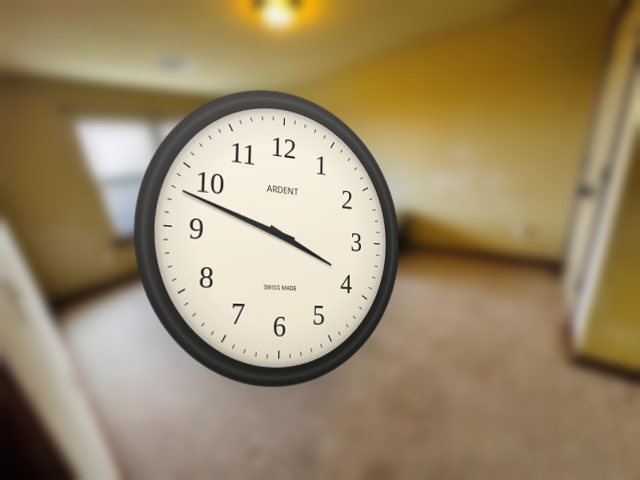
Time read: 3:48
